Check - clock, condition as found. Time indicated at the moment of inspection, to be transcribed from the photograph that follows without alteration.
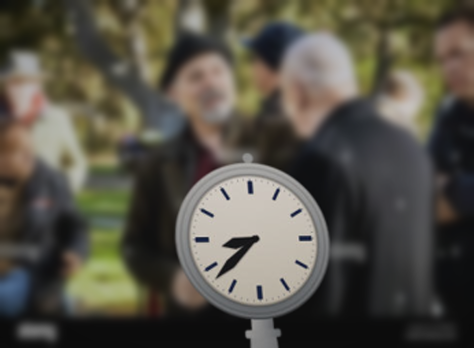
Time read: 8:38
